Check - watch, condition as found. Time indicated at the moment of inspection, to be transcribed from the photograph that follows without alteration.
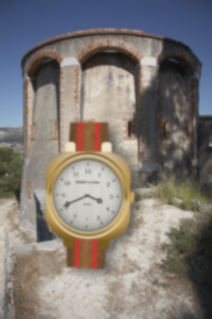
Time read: 3:41
